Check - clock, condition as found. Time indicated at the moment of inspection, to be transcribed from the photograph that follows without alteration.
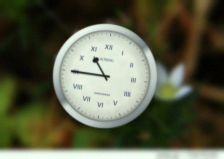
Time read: 10:45
